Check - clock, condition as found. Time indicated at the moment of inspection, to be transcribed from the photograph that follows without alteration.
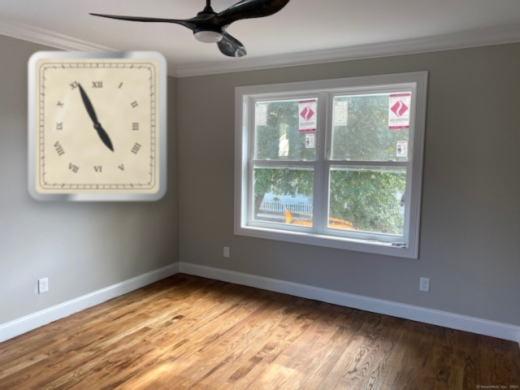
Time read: 4:56
